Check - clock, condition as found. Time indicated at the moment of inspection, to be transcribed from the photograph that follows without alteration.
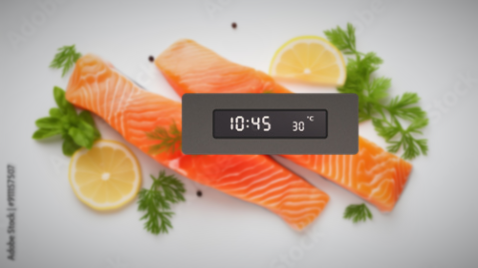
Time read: 10:45
